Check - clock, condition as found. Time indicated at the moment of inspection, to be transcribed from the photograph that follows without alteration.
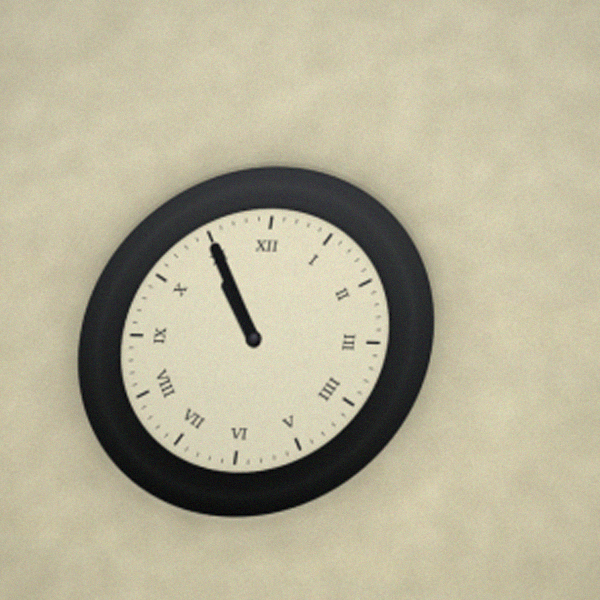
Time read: 10:55
